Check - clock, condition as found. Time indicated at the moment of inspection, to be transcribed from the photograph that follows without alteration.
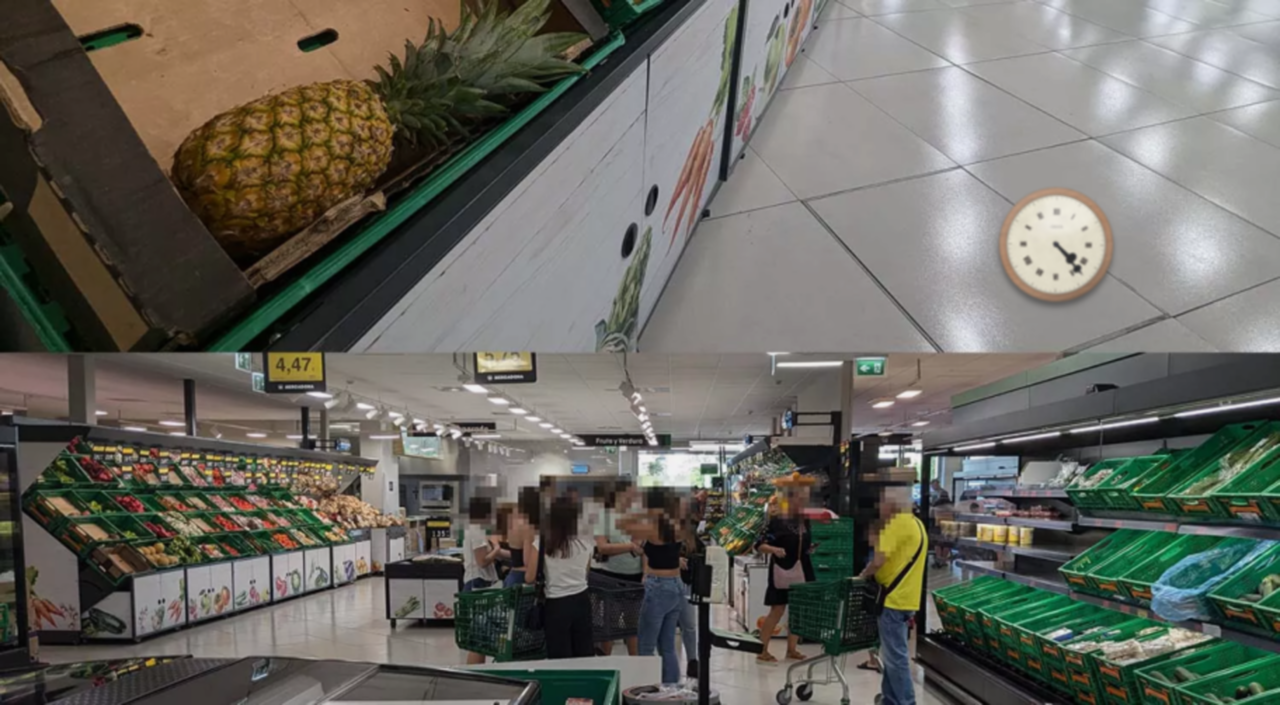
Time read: 4:23
